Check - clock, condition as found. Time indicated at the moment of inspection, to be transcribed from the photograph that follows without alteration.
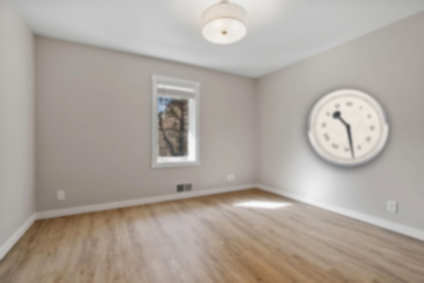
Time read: 10:28
